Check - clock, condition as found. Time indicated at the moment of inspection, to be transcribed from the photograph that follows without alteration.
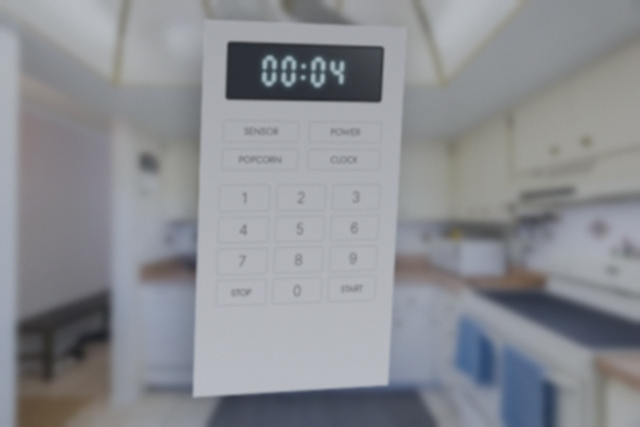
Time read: 0:04
